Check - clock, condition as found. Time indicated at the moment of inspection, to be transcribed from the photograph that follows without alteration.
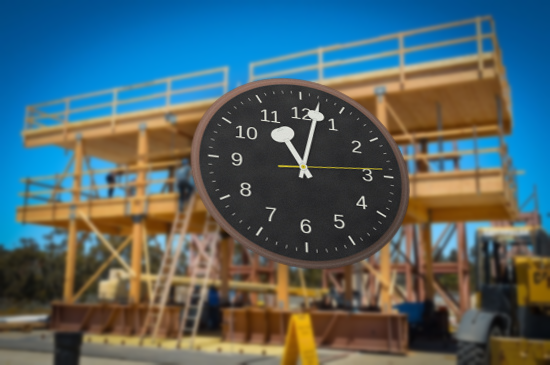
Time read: 11:02:14
